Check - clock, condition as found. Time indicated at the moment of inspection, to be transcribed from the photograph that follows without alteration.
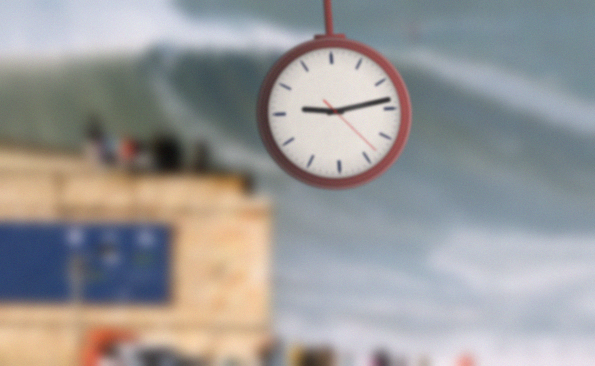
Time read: 9:13:23
